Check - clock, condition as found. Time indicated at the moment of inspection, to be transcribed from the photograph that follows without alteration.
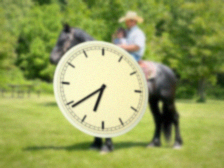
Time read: 6:39
